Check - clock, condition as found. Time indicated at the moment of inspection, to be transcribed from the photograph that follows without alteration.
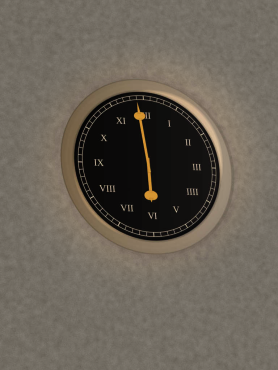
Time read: 5:59
